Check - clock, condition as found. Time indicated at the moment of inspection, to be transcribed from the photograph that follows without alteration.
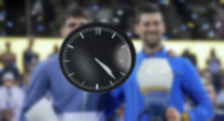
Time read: 4:23
